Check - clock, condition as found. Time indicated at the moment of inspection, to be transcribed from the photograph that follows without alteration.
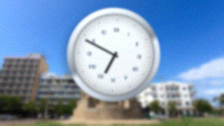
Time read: 6:49
